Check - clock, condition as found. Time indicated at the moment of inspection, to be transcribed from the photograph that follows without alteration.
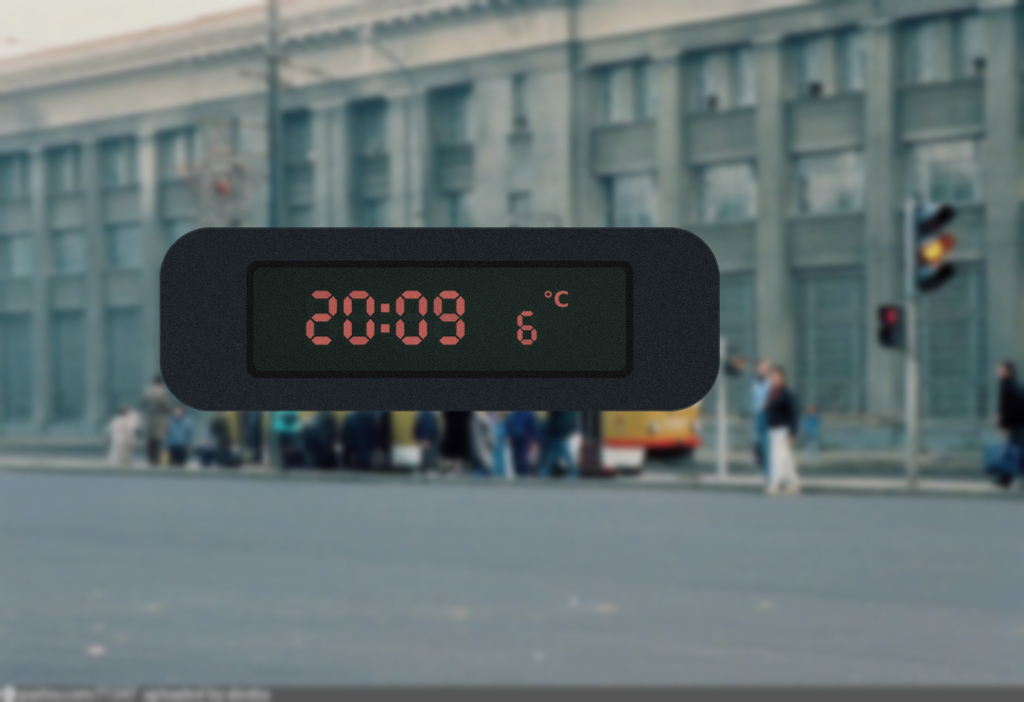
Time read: 20:09
